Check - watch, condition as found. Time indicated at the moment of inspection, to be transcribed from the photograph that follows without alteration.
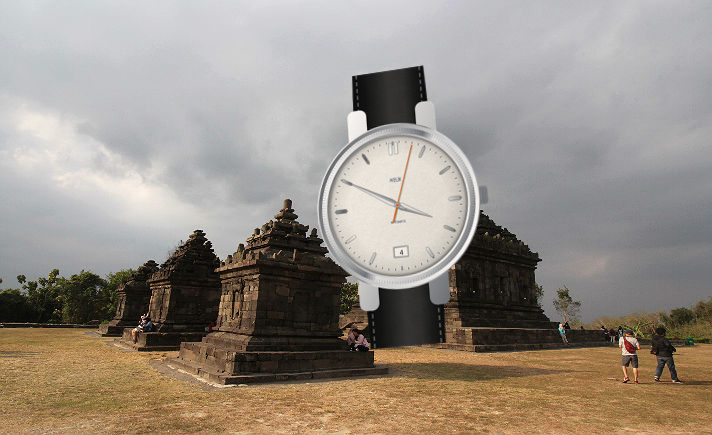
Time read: 3:50:03
